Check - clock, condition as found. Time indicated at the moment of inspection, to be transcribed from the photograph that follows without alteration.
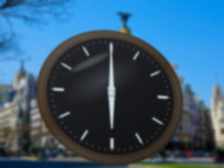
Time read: 6:00
